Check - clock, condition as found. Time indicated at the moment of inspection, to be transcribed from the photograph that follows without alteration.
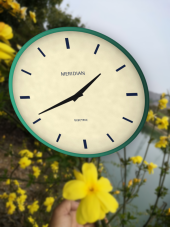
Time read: 1:41
